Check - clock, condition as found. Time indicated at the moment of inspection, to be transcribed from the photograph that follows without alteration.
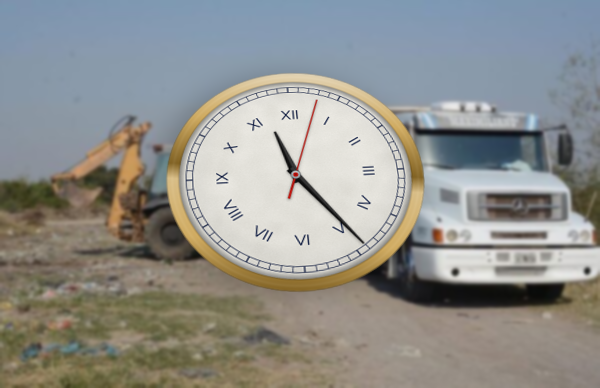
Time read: 11:24:03
